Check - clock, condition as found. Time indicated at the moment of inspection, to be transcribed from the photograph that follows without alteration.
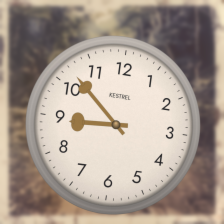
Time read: 8:52
